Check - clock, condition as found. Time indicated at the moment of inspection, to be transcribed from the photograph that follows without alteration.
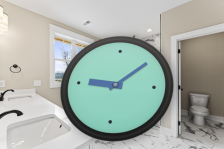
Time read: 9:08
